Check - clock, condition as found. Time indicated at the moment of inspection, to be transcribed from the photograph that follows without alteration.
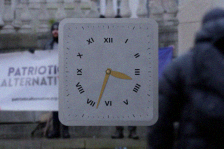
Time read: 3:33
